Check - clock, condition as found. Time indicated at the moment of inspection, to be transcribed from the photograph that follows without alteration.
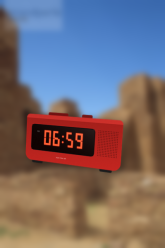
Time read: 6:59
